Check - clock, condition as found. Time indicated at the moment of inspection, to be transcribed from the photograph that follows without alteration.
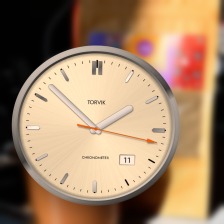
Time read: 1:52:17
